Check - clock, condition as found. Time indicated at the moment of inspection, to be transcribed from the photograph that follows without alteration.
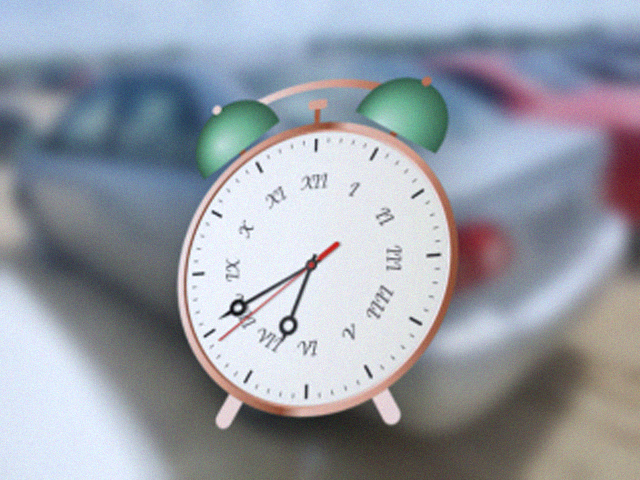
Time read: 6:40:39
